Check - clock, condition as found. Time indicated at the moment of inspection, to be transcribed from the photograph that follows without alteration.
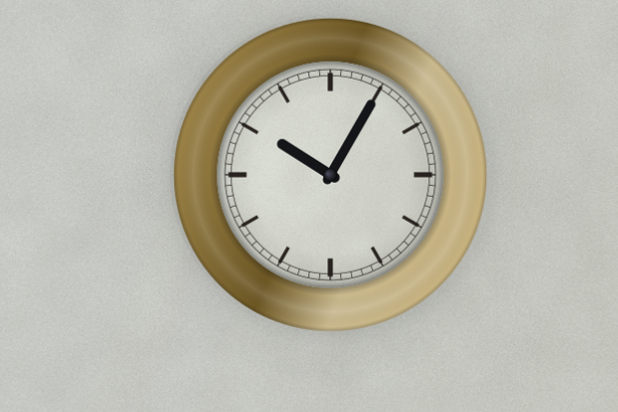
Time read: 10:05
